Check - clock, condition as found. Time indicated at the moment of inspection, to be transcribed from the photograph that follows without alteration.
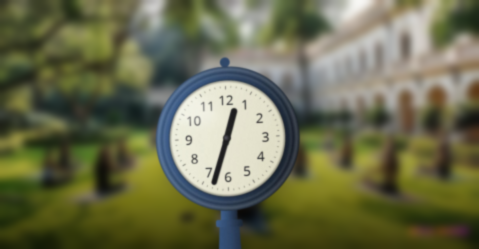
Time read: 12:33
